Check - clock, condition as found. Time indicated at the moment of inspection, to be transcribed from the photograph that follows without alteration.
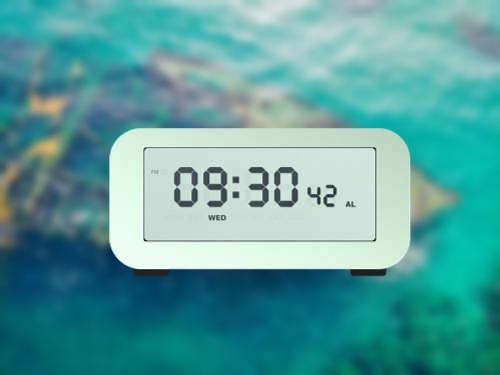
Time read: 9:30:42
